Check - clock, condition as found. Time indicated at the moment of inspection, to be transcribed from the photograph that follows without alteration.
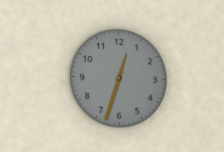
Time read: 12:33
